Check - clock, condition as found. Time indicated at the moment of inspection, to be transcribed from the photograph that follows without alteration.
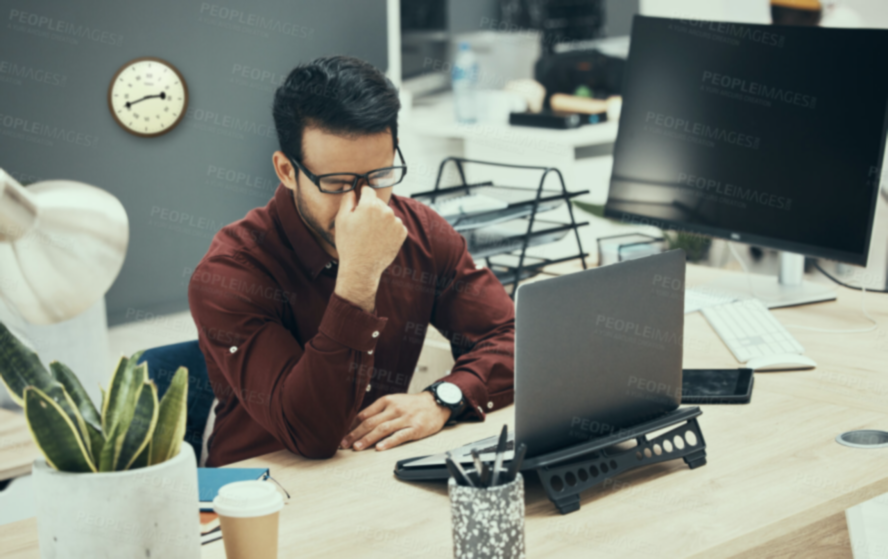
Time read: 2:41
